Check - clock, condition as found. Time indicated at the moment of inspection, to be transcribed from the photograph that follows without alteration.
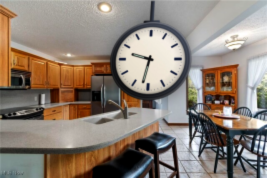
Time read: 9:32
